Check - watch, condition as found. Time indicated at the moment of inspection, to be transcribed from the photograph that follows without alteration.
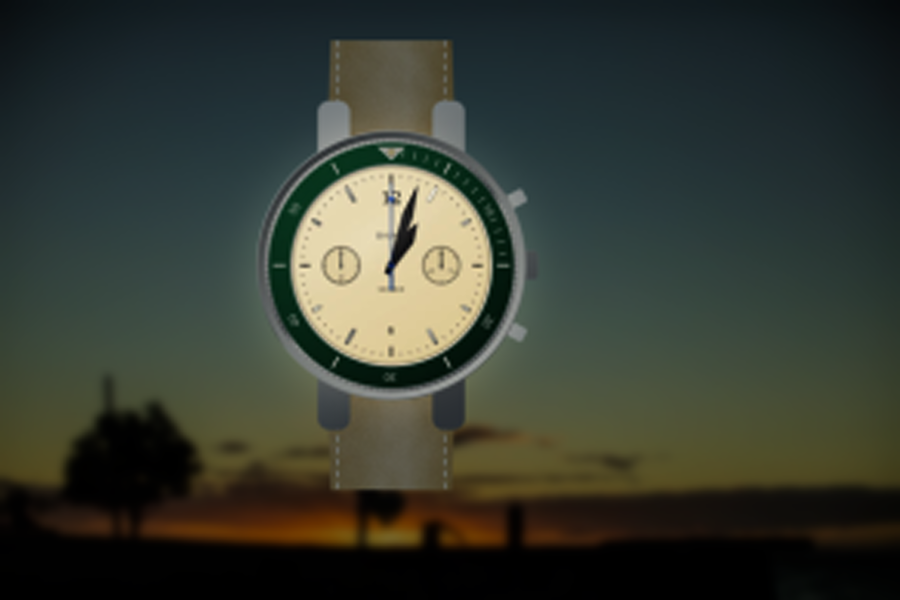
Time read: 1:03
